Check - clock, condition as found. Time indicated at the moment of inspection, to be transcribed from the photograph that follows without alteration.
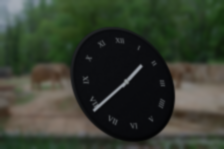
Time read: 1:39
